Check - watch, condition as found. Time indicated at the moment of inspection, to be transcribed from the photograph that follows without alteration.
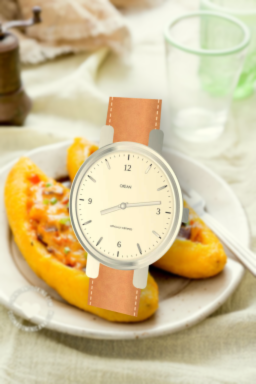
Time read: 8:13
